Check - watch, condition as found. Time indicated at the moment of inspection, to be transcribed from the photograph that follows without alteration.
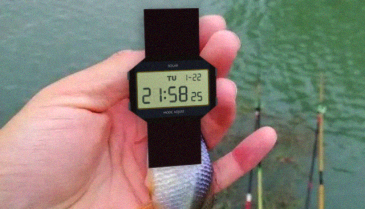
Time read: 21:58:25
